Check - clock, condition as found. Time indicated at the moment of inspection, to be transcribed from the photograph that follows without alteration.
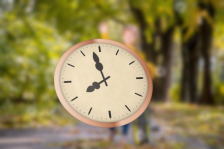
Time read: 7:58
